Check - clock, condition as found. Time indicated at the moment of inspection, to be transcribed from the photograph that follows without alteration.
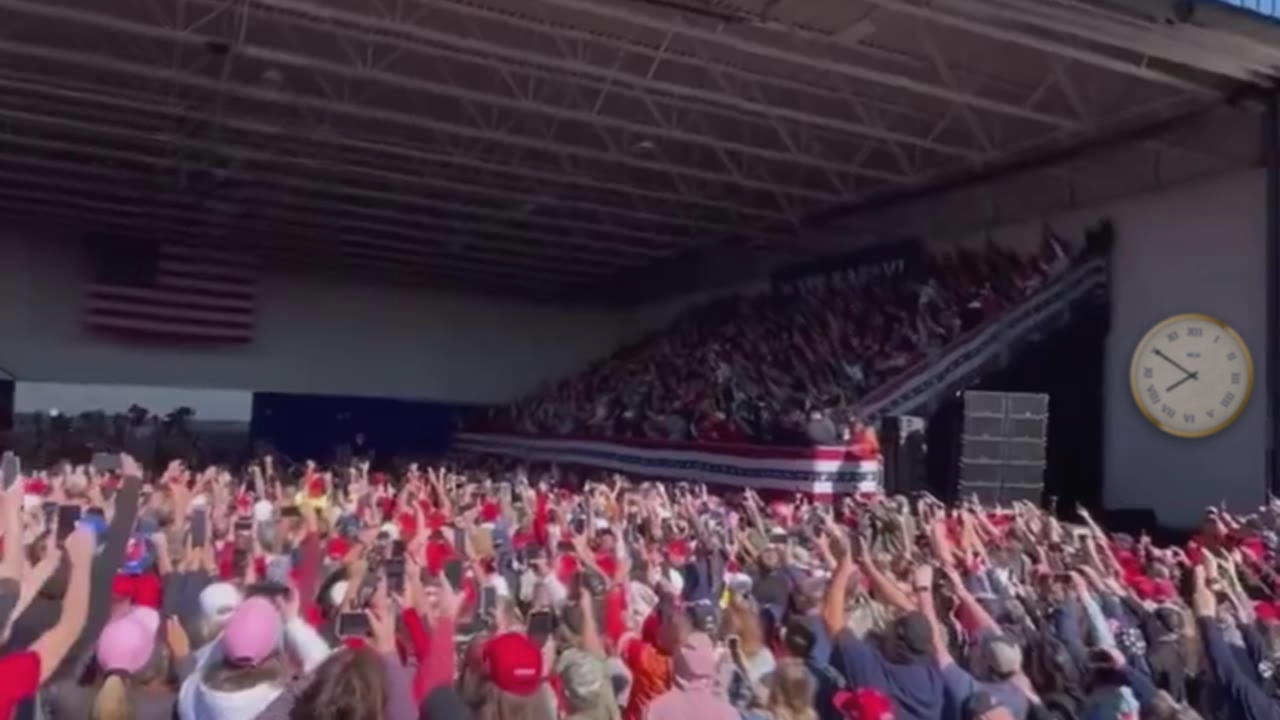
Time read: 7:50
